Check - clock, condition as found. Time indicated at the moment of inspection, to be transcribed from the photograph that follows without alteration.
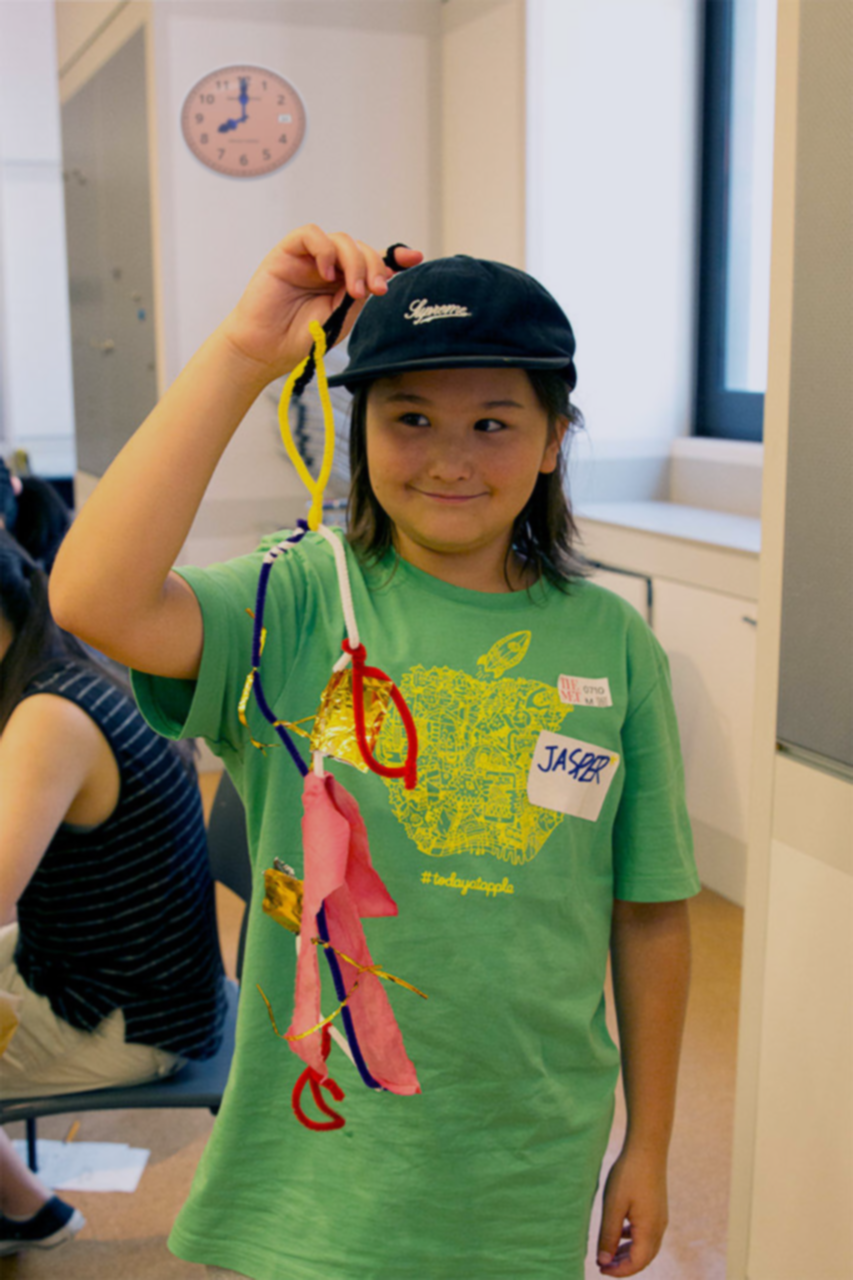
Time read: 8:00
